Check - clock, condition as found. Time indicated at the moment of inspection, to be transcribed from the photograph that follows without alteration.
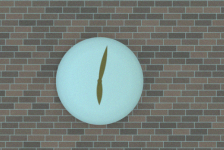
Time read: 6:02
